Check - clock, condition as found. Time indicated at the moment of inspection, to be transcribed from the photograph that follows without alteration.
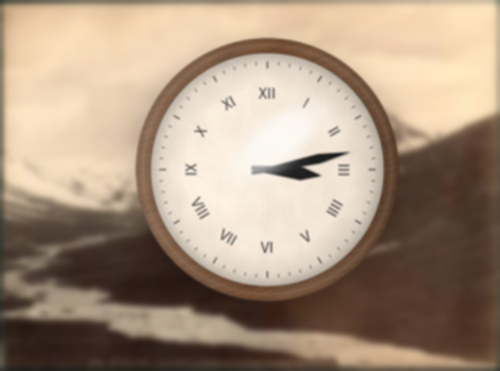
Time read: 3:13
